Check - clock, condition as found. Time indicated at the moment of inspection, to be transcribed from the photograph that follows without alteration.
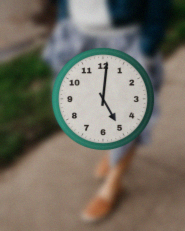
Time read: 5:01
